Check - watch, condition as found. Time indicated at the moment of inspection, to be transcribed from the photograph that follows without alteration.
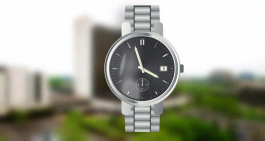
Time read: 3:57
